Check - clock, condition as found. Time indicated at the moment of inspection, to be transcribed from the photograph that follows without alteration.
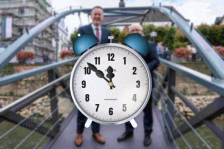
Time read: 11:52
